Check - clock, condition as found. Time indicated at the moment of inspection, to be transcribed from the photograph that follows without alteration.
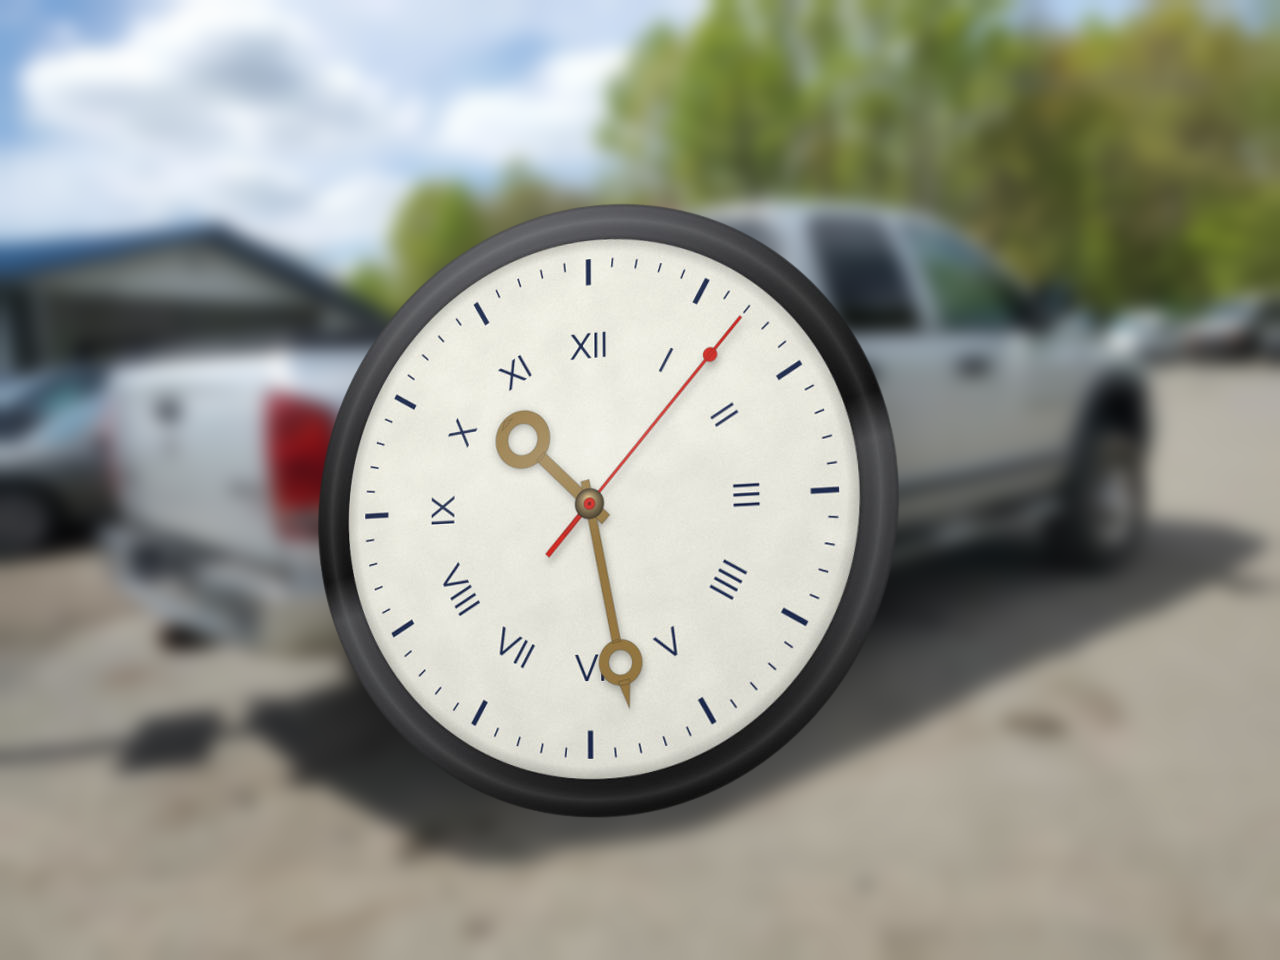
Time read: 10:28:07
